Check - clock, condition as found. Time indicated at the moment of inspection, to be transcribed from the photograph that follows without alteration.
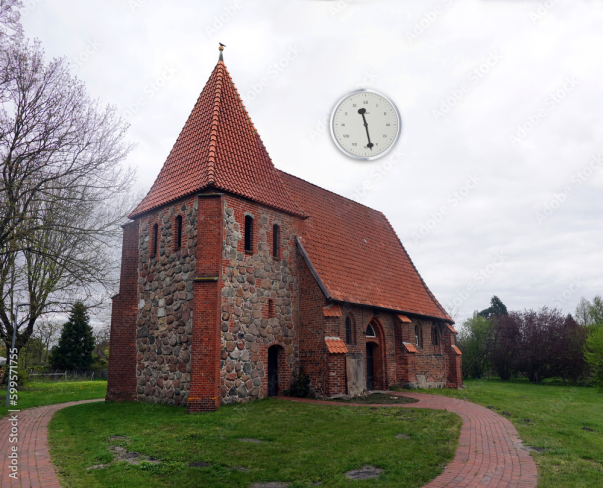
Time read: 11:28
